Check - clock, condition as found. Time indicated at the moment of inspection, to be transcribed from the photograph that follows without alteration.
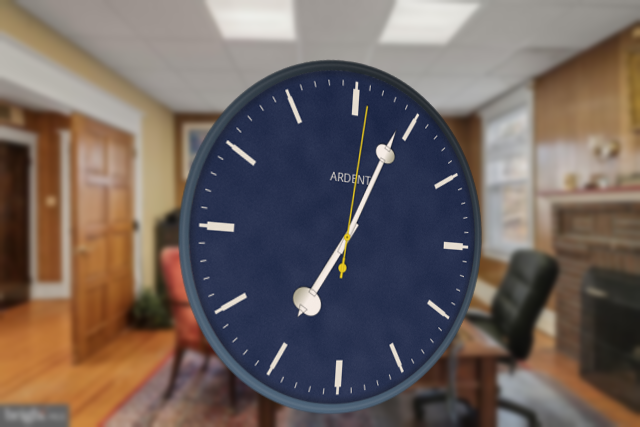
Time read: 7:04:01
